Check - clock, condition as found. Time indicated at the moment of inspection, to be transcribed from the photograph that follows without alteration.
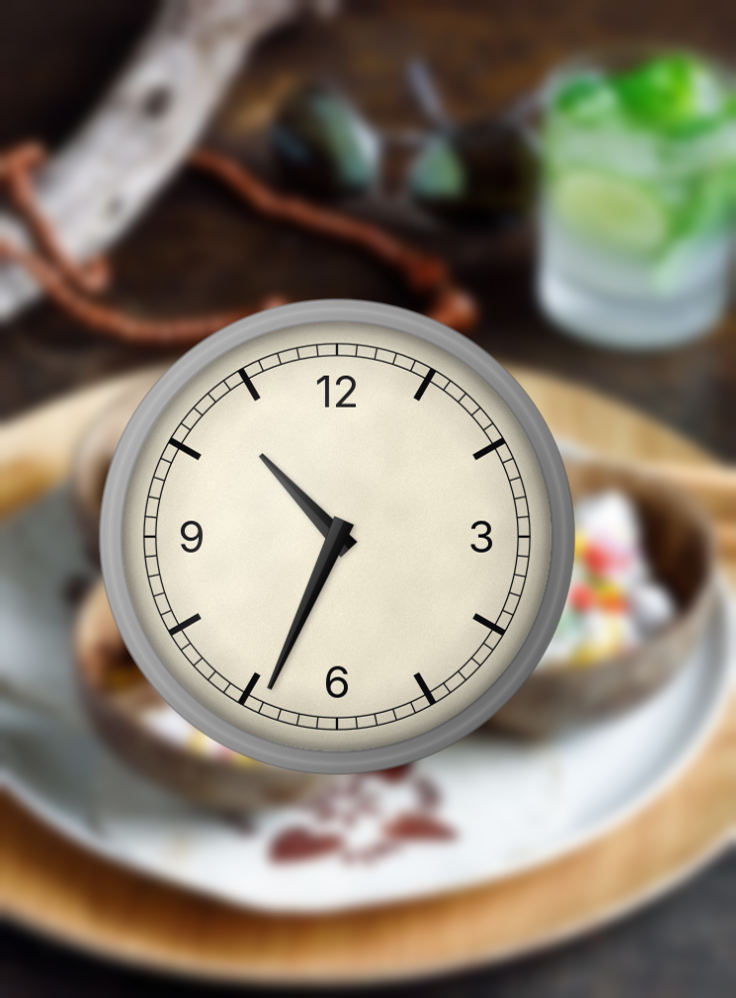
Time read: 10:34
